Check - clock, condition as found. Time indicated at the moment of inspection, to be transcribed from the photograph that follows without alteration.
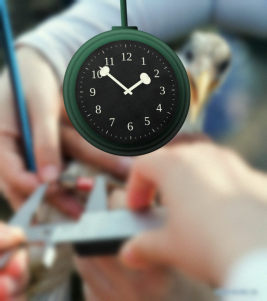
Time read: 1:52
